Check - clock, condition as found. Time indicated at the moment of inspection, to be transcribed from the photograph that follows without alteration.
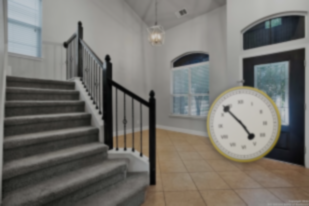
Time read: 4:53
